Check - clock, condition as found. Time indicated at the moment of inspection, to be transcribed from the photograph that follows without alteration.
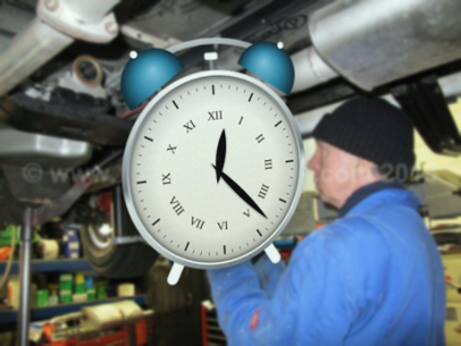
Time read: 12:23
